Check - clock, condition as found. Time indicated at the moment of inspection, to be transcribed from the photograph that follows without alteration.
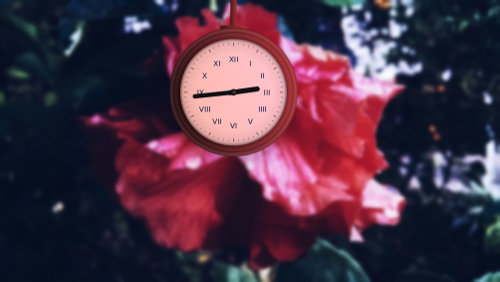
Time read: 2:44
